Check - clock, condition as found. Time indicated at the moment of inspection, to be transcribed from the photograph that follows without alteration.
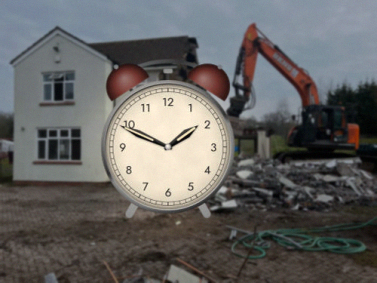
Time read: 1:49
